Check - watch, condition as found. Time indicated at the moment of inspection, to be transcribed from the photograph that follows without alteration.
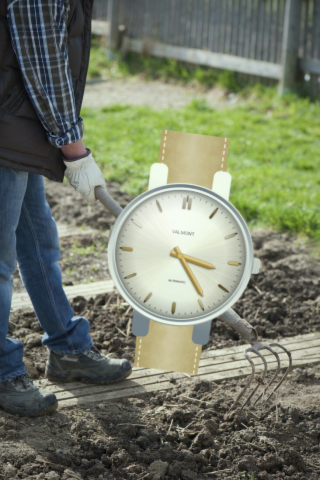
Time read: 3:24
